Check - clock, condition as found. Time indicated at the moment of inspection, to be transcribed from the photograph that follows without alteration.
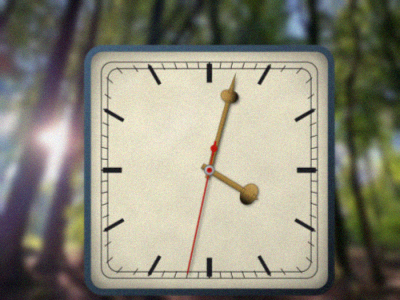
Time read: 4:02:32
